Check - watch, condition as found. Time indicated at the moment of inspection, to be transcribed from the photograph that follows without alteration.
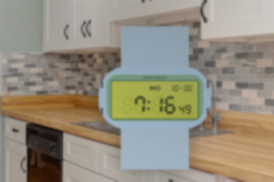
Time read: 7:16
